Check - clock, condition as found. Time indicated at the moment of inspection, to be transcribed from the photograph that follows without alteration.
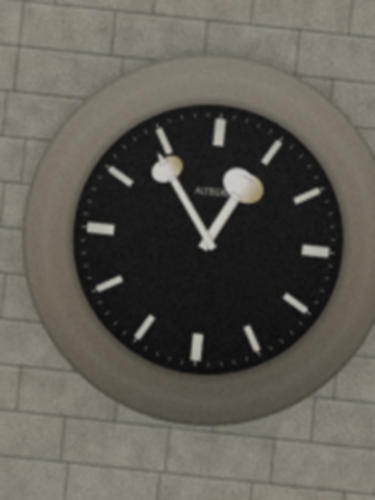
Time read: 12:54
